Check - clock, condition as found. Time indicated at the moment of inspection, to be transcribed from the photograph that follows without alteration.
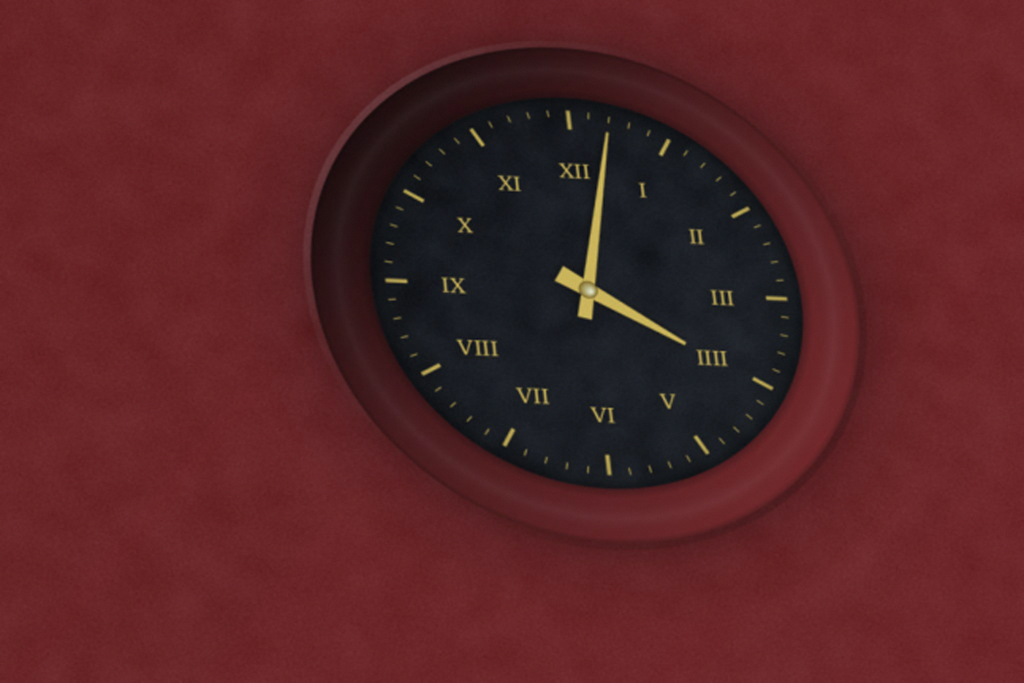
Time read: 4:02
